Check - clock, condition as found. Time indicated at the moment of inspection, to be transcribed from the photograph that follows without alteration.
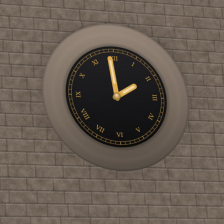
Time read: 1:59
